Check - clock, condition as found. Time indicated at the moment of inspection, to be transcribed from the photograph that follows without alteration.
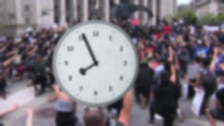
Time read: 7:56
